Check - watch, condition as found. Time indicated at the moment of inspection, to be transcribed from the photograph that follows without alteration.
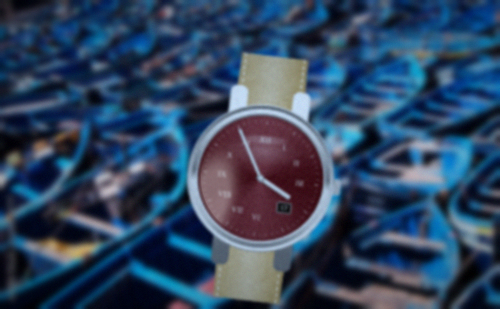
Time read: 3:55
